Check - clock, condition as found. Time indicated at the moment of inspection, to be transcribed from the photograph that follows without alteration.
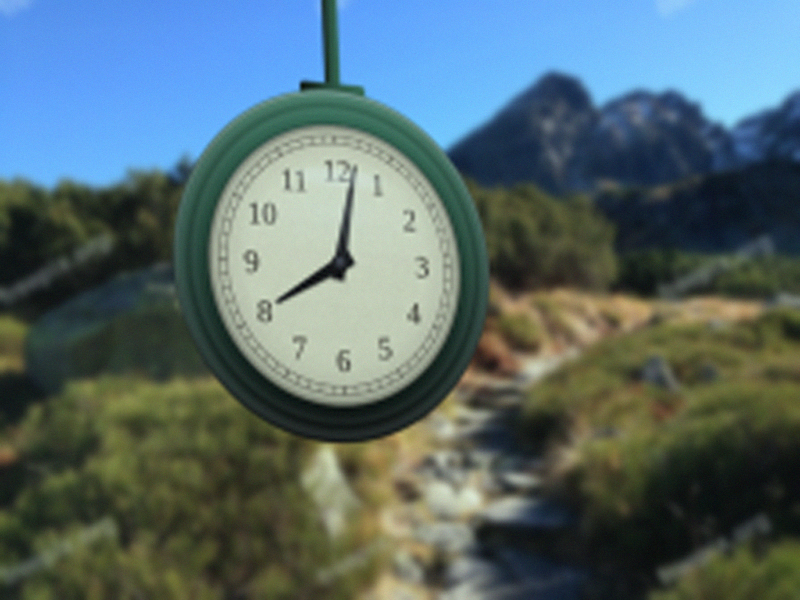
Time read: 8:02
